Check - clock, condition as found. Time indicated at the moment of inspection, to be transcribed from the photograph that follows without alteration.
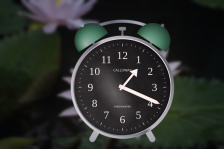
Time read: 1:19
